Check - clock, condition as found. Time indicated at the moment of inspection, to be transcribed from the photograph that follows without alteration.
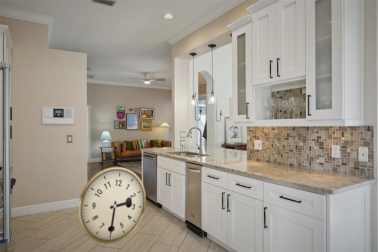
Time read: 2:30
